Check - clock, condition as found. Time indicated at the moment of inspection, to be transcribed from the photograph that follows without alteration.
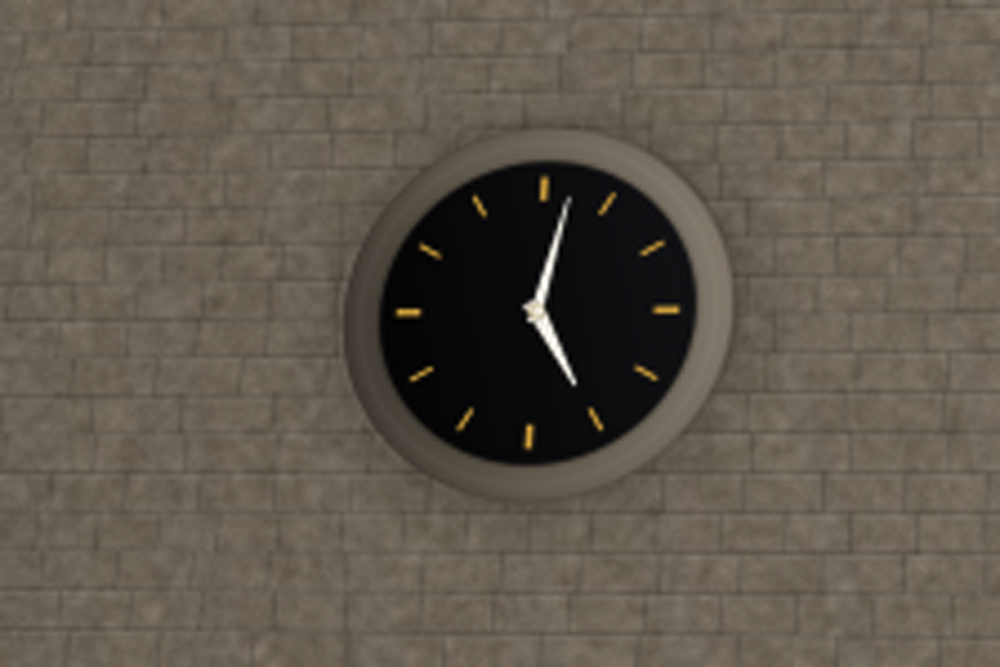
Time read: 5:02
